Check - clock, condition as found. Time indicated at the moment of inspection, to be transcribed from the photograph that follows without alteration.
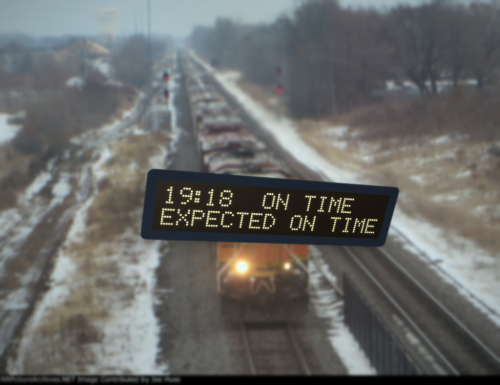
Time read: 19:18
